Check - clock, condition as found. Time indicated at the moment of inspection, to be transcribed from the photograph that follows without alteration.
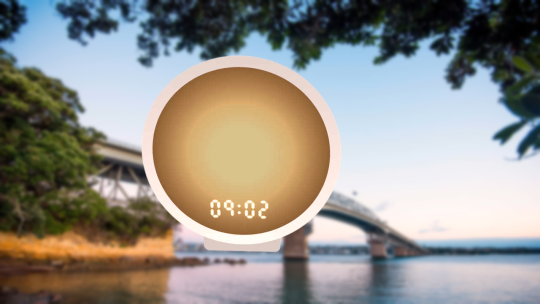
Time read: 9:02
